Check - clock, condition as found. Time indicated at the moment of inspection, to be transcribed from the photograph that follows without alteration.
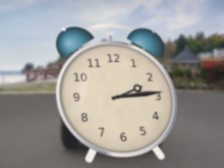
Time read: 2:14
